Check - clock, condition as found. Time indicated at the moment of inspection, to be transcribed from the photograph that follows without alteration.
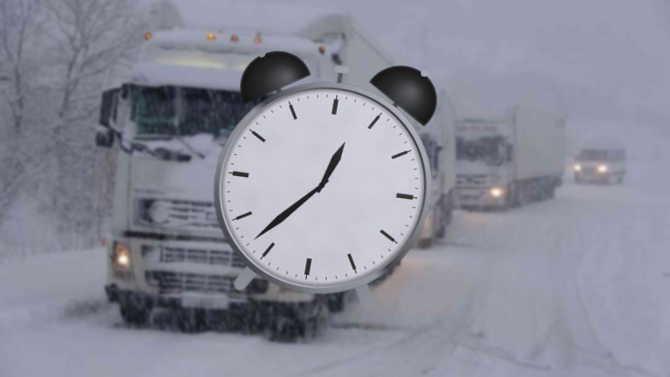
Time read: 12:37
